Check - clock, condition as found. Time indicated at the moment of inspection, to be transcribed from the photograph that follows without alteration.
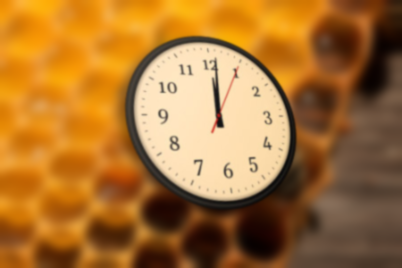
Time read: 12:01:05
